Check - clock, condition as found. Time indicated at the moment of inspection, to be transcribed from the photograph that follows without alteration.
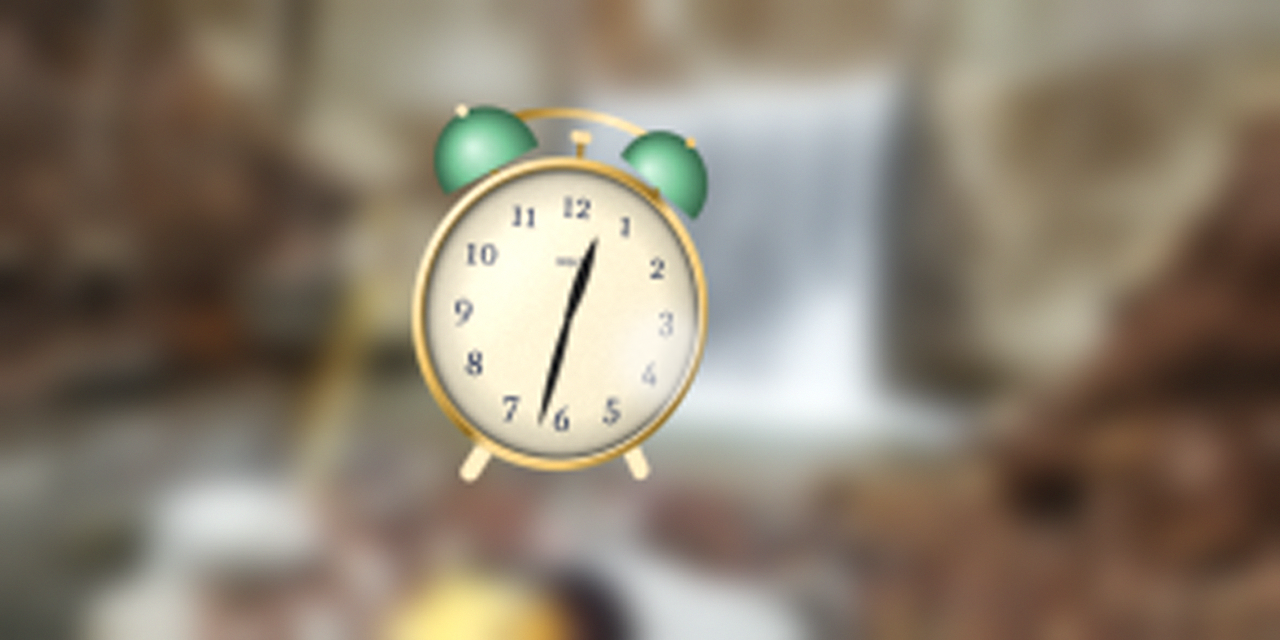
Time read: 12:32
